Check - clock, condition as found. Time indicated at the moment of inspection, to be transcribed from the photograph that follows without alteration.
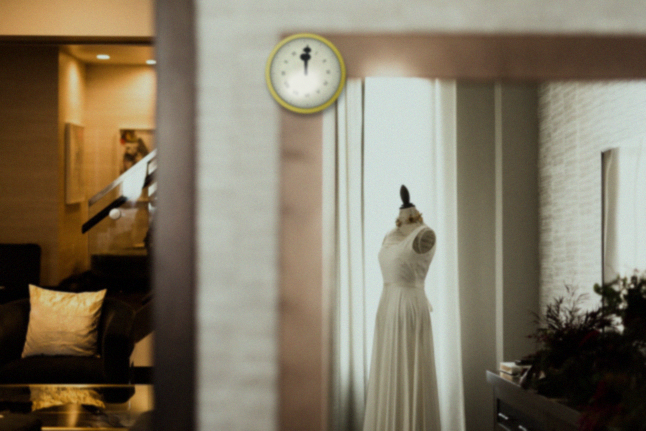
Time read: 12:01
